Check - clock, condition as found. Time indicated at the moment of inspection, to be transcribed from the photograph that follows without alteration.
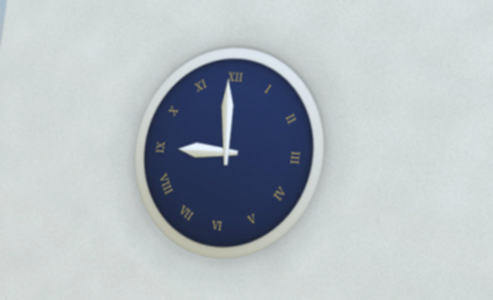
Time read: 8:59
